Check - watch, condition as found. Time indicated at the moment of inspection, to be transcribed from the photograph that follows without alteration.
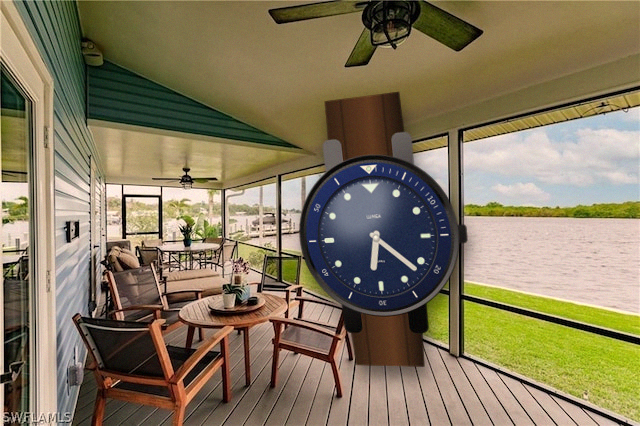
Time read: 6:22
